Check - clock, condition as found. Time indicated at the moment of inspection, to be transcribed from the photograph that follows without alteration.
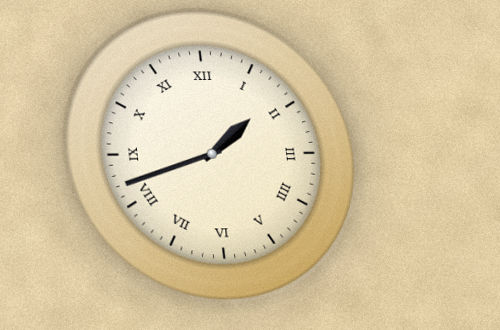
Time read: 1:42
